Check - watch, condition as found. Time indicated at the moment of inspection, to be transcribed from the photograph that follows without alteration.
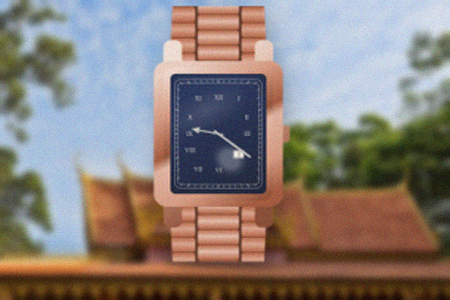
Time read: 9:21
